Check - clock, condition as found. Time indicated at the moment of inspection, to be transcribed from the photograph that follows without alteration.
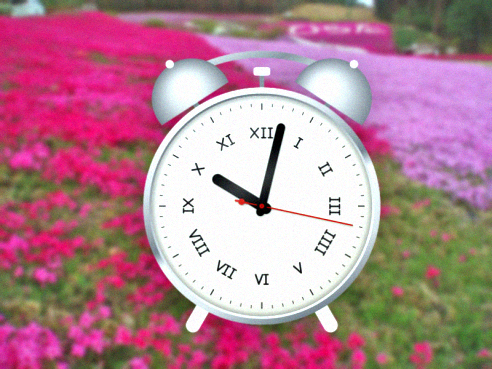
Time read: 10:02:17
